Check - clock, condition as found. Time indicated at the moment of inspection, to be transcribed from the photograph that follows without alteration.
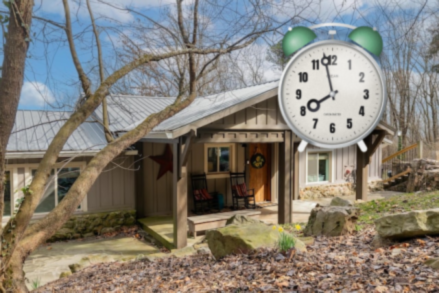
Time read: 7:58
